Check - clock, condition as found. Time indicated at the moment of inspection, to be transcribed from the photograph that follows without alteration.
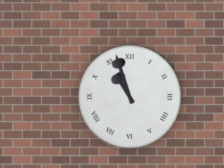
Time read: 10:57
